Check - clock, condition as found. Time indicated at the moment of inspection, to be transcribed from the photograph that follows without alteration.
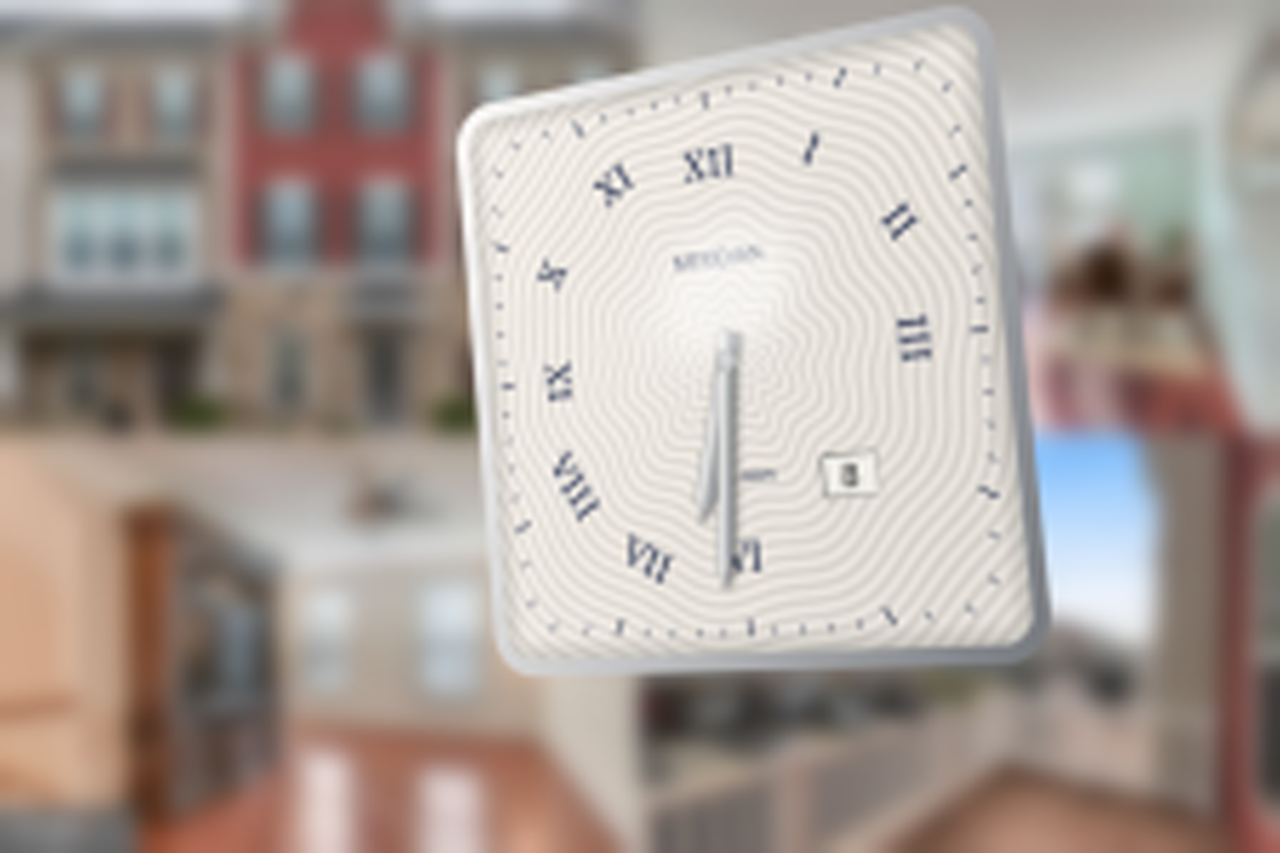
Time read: 6:31
